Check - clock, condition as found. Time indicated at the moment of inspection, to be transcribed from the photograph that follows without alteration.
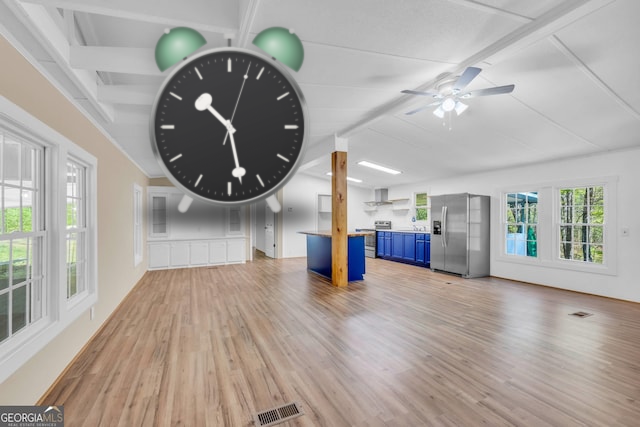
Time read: 10:28:03
